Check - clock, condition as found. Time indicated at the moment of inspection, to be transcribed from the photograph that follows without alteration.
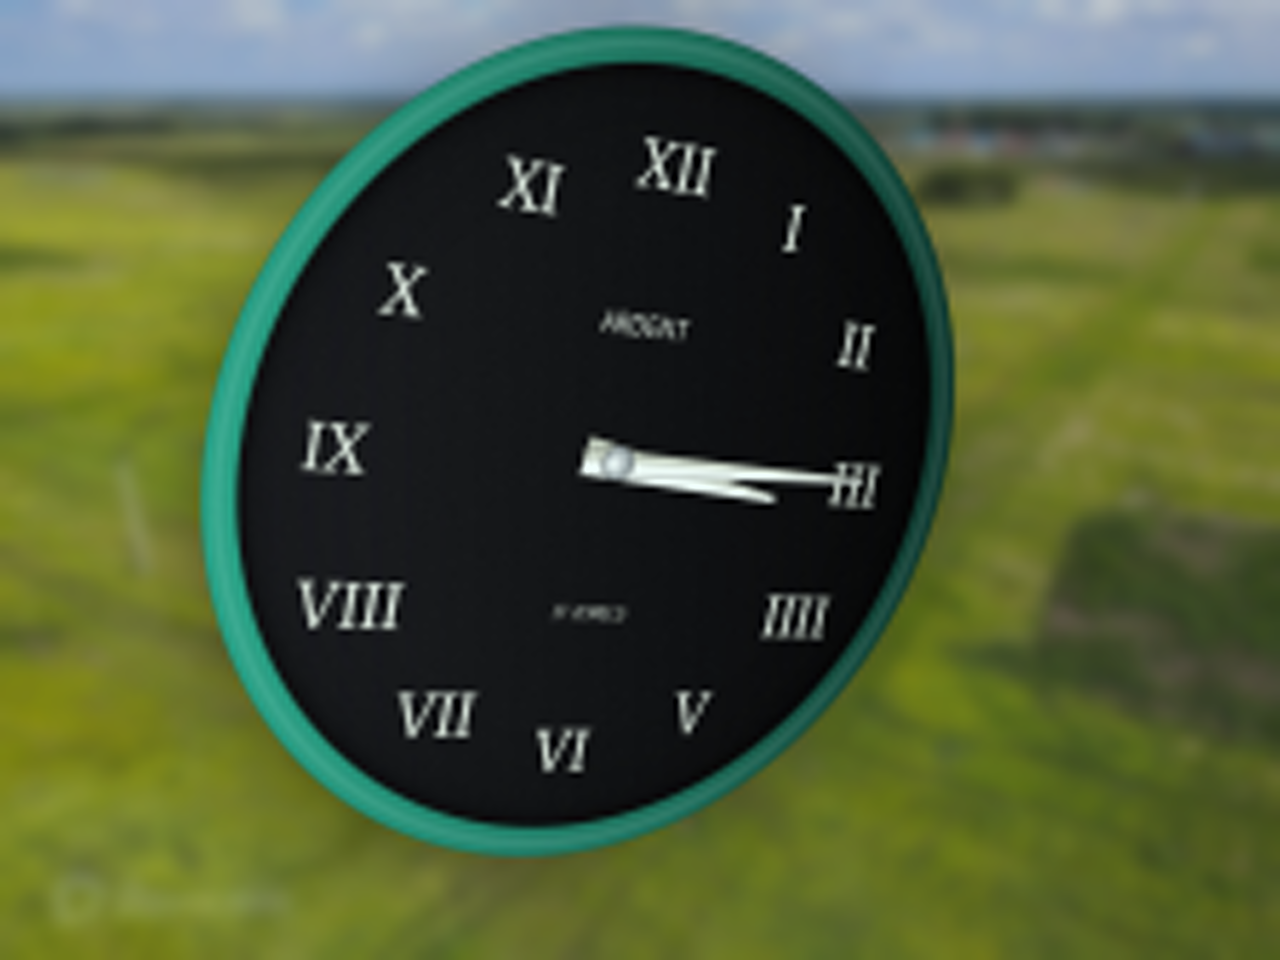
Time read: 3:15
